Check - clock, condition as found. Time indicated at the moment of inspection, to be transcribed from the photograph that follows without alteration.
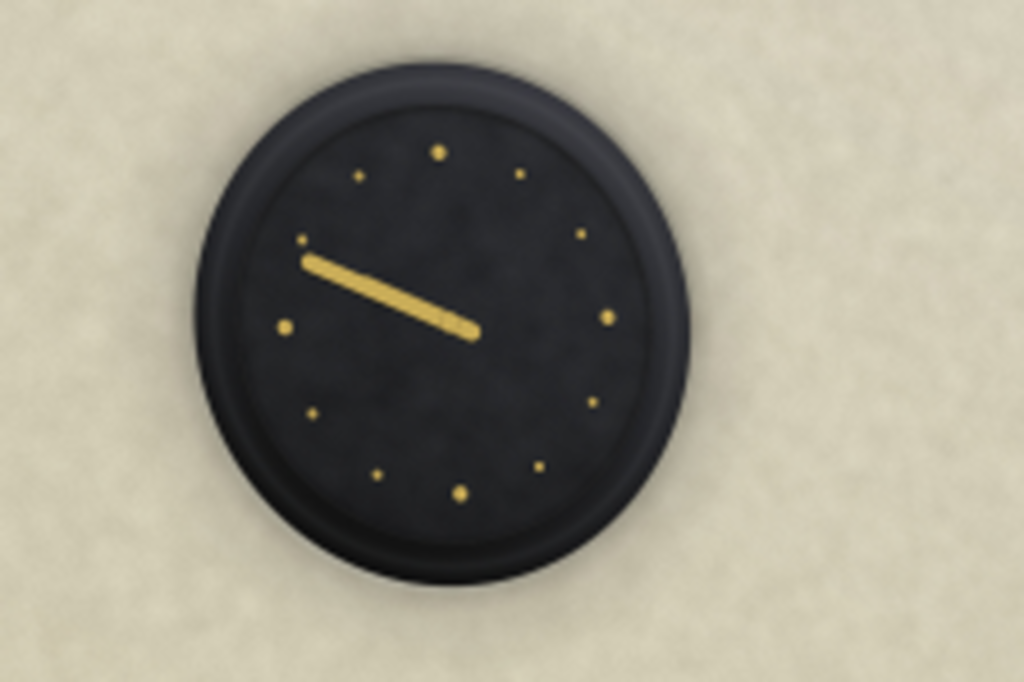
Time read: 9:49
